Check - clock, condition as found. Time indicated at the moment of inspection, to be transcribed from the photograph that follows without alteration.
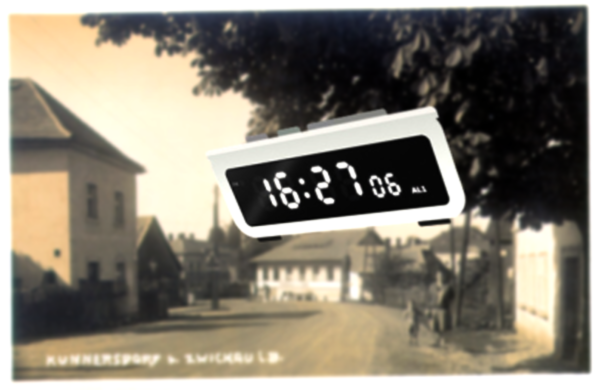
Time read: 16:27:06
